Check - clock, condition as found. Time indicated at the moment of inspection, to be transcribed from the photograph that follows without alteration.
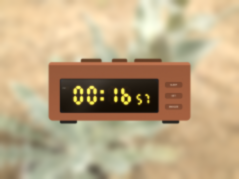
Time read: 0:16:57
